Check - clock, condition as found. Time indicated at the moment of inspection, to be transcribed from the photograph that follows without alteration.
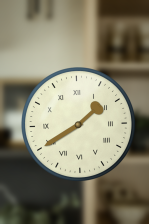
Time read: 1:40
